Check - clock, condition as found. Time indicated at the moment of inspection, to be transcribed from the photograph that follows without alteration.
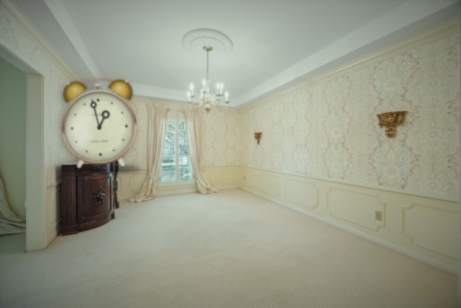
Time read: 12:58
